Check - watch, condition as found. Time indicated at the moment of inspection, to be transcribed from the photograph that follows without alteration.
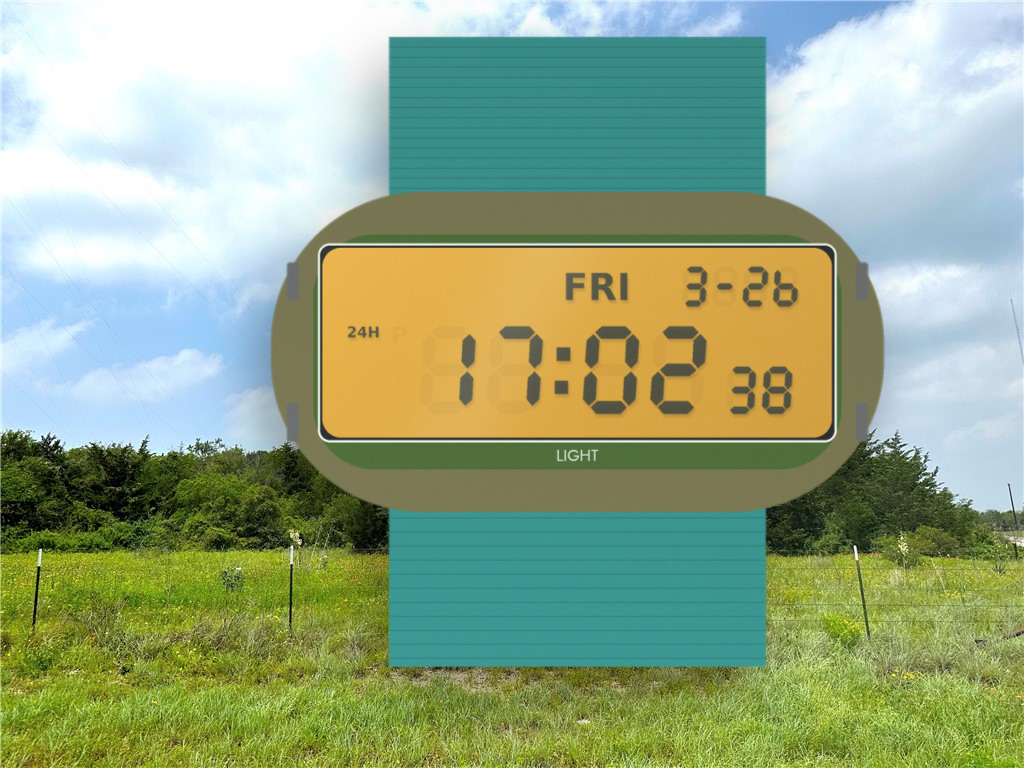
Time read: 17:02:38
